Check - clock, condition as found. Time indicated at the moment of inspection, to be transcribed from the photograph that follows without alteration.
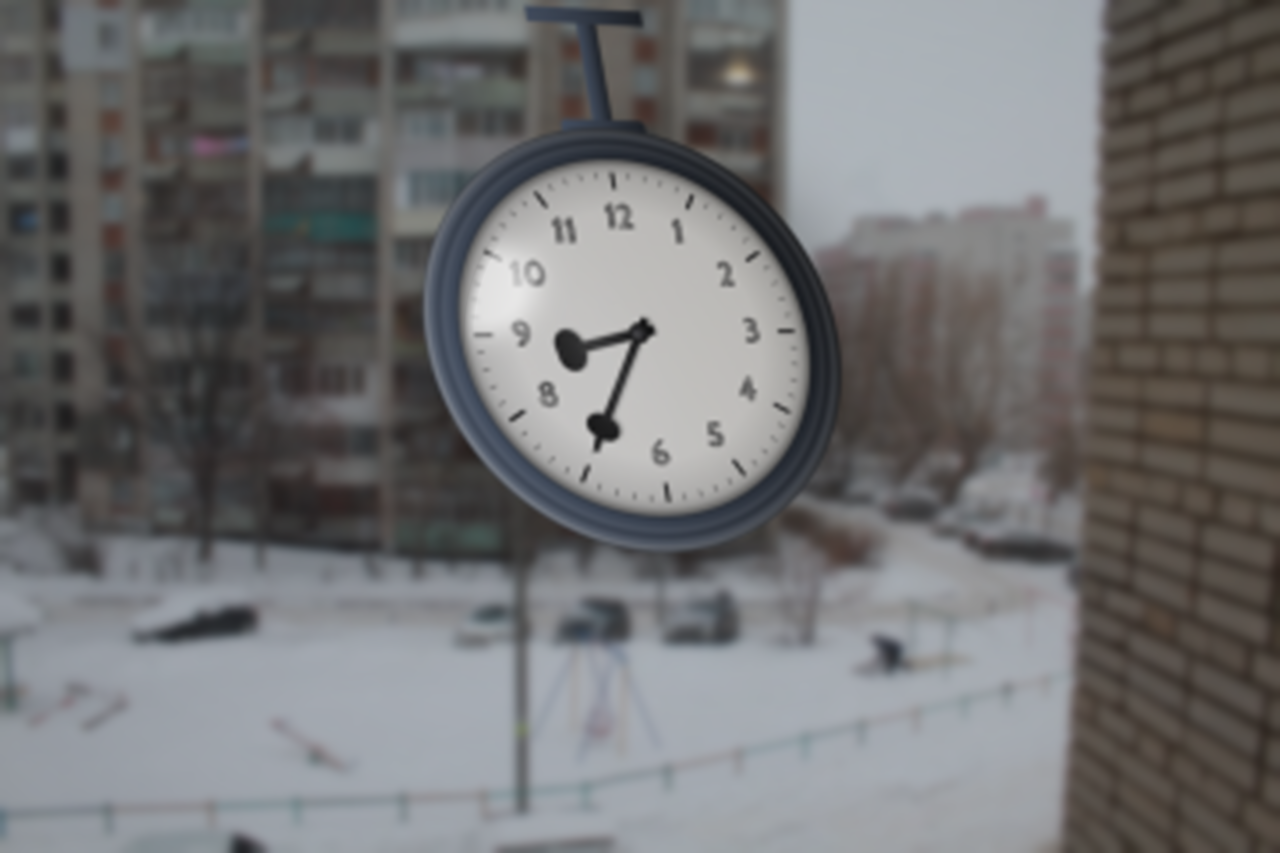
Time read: 8:35
